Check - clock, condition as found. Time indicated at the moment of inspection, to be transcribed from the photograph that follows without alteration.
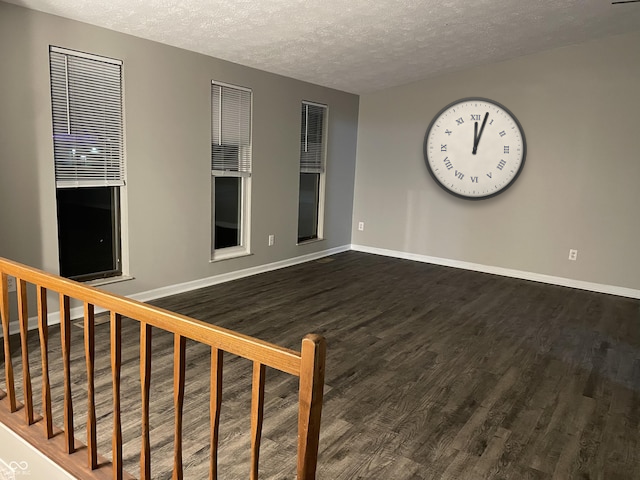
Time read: 12:03
